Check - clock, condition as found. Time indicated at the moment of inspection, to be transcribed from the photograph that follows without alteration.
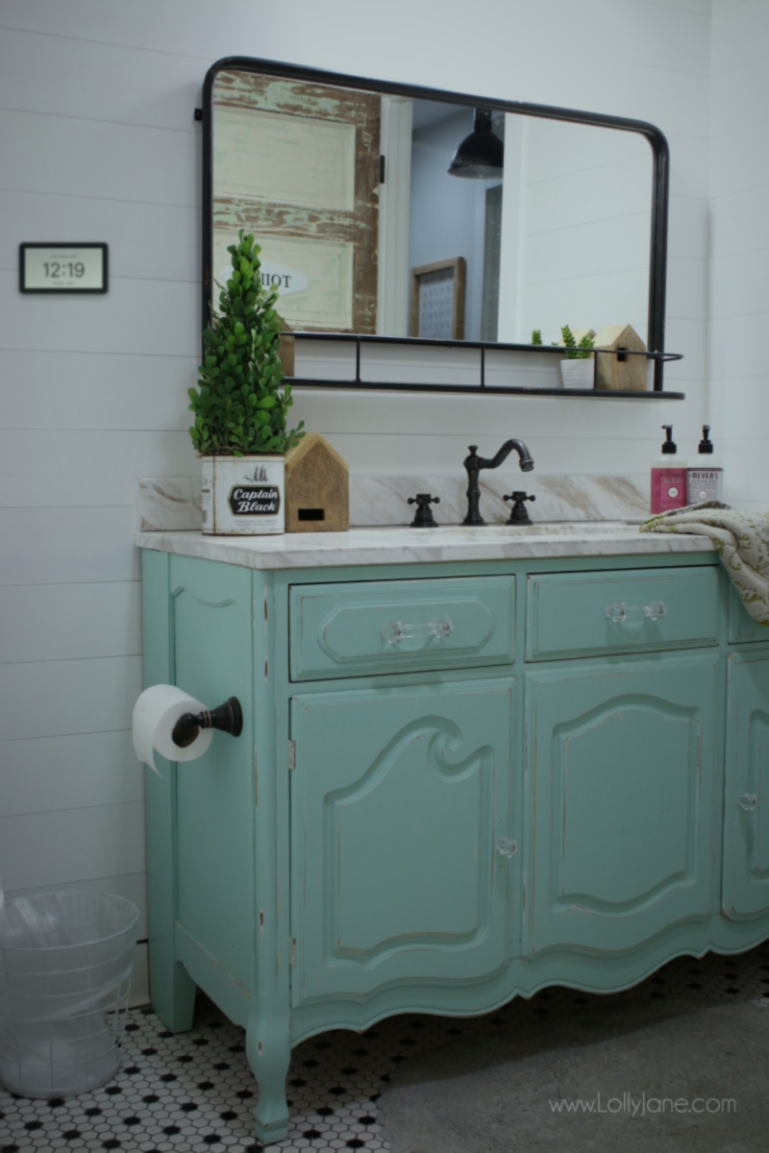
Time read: 12:19
